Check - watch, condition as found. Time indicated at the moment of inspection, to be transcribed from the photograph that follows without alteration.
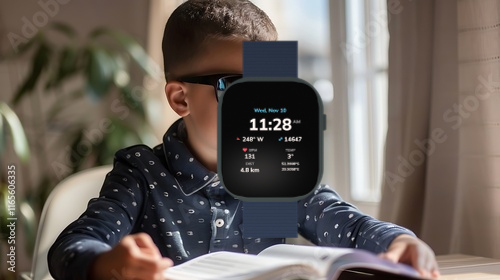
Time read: 11:28
